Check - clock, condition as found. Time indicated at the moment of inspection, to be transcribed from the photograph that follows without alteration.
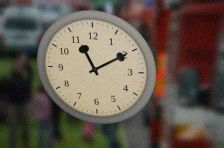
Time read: 11:10
